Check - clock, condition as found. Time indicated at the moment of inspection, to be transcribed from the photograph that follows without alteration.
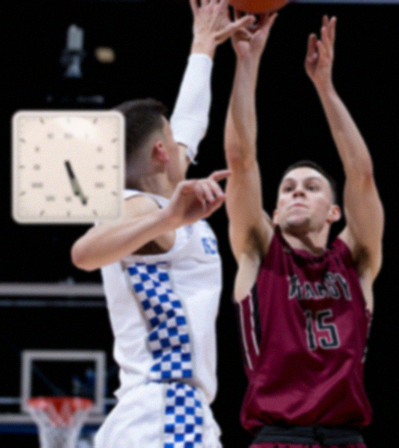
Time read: 5:26
